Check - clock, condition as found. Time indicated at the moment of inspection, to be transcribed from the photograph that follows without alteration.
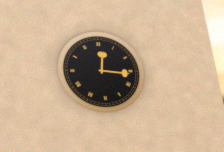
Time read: 12:16
